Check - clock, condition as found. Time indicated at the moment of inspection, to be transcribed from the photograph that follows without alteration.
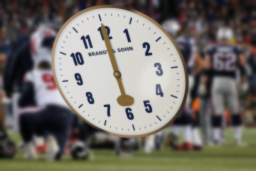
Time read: 6:00
